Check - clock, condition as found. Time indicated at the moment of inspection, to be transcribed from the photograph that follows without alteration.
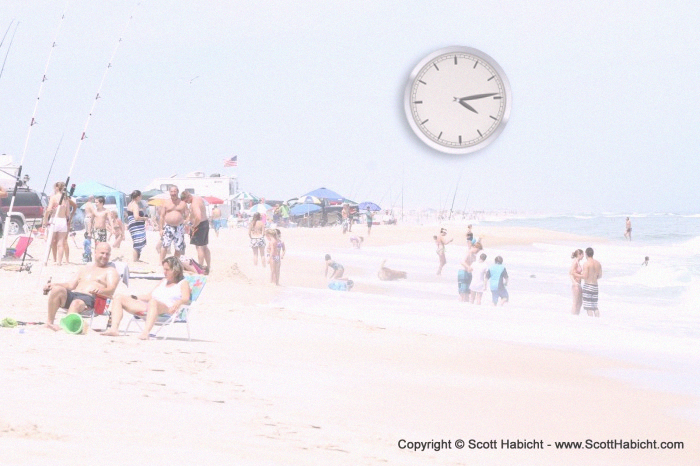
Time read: 4:14
